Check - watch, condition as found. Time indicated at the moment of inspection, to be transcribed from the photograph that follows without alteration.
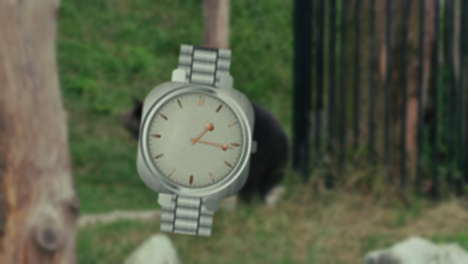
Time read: 1:16
